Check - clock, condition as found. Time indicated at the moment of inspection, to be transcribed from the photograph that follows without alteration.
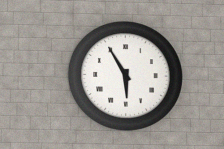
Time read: 5:55
